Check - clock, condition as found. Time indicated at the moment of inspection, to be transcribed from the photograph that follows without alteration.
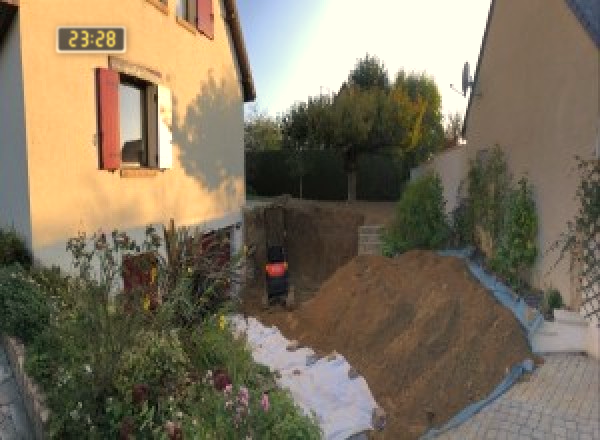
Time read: 23:28
